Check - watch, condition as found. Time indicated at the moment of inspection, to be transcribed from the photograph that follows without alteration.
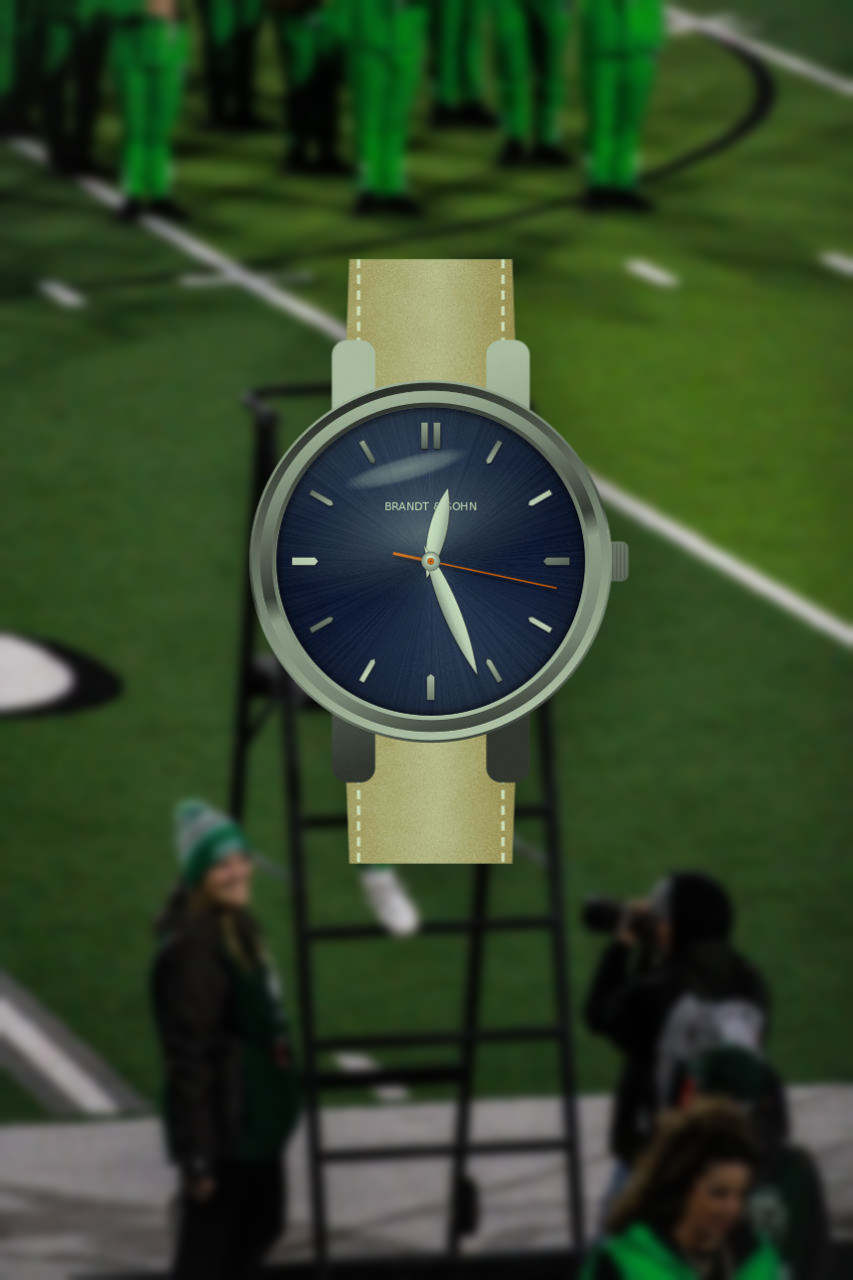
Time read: 12:26:17
